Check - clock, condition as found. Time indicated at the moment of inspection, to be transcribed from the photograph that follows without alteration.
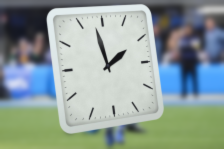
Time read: 1:58
